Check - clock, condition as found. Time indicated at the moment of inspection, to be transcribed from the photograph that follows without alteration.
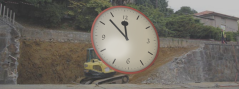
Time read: 11:53
